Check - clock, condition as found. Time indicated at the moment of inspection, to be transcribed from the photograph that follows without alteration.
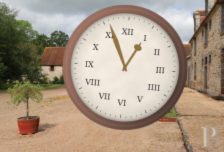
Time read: 12:56
